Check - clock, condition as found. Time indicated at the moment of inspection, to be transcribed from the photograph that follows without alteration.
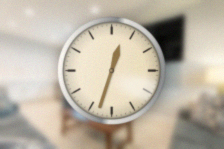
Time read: 12:33
